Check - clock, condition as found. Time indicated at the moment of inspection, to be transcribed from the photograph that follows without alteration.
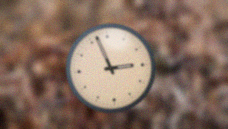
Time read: 2:57
